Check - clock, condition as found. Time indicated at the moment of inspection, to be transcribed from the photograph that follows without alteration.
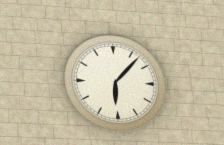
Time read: 6:07
